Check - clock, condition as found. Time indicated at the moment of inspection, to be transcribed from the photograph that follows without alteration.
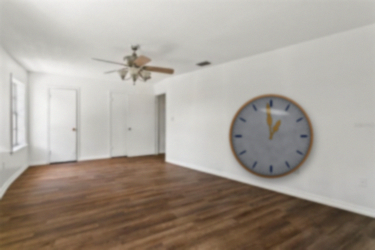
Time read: 12:59
